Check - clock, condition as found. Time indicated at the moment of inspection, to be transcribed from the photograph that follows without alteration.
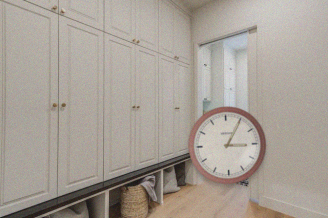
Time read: 3:05
